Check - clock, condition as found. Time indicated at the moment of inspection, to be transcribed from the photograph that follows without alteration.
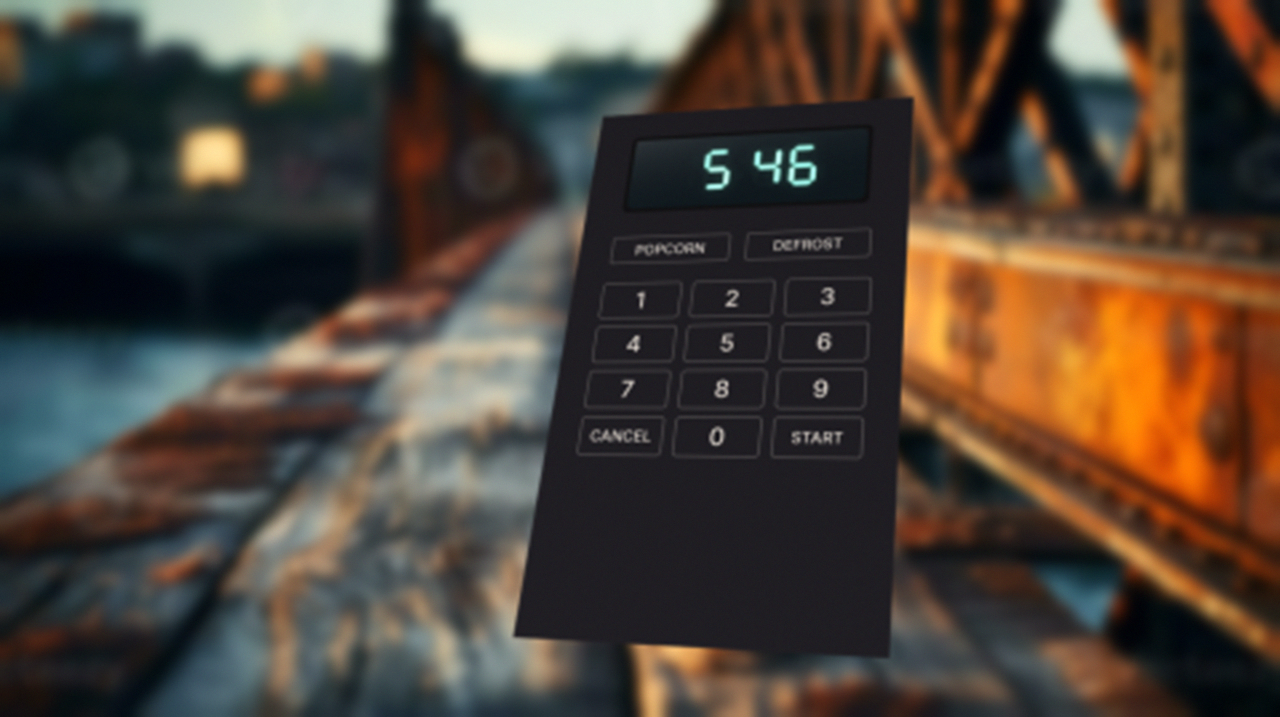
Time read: 5:46
